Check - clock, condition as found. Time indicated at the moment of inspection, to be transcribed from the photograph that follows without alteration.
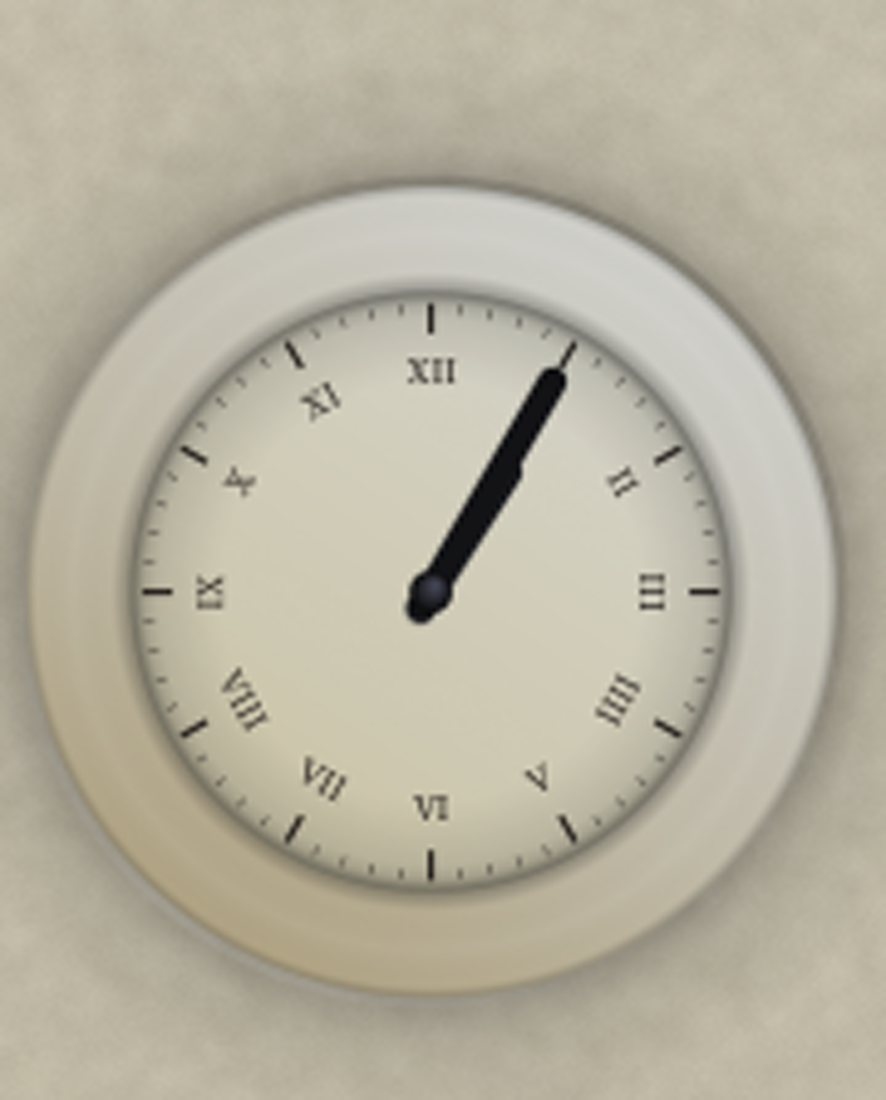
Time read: 1:05
